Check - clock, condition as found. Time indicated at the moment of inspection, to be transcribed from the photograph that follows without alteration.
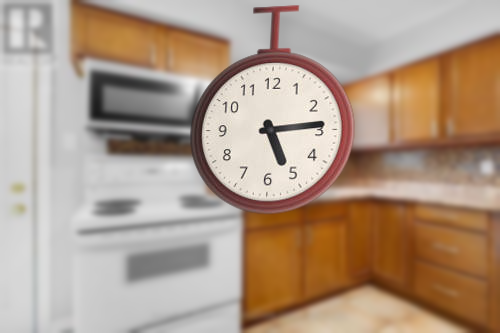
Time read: 5:14
